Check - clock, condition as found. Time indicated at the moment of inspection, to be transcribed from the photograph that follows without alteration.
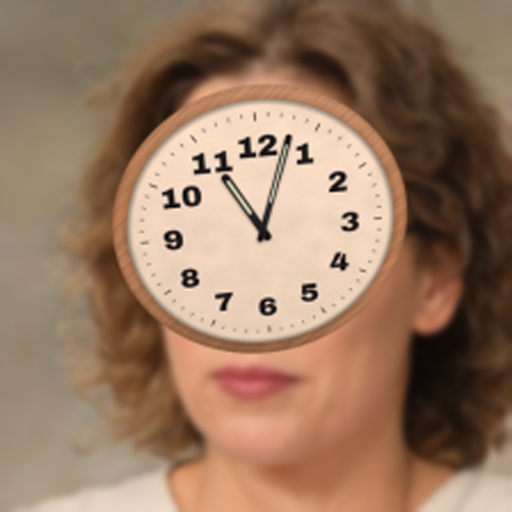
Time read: 11:03
